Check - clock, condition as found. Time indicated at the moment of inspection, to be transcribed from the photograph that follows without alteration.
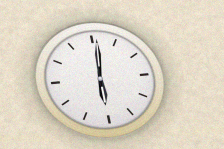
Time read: 6:01
